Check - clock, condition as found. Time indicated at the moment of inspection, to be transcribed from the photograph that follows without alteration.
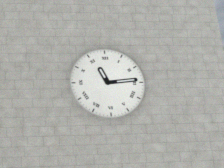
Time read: 11:14
